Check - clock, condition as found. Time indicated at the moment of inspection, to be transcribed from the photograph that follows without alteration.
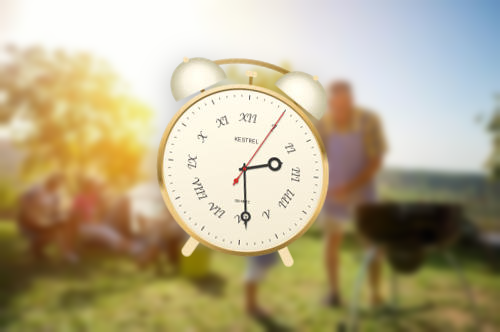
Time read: 2:29:05
